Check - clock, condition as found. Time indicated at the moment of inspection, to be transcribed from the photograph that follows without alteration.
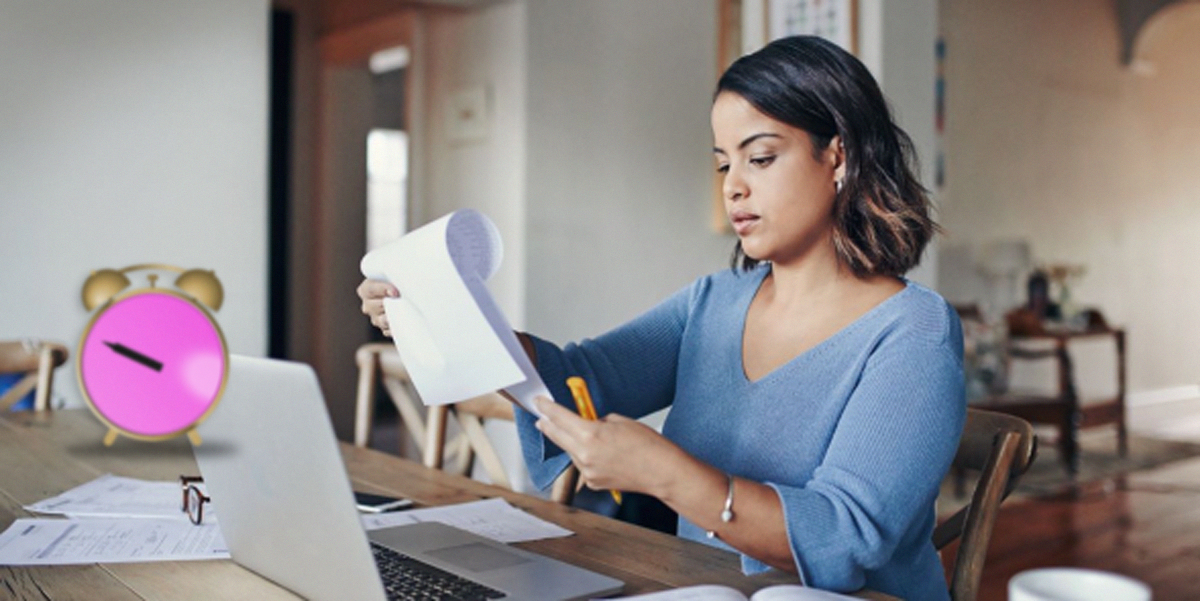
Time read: 9:49
